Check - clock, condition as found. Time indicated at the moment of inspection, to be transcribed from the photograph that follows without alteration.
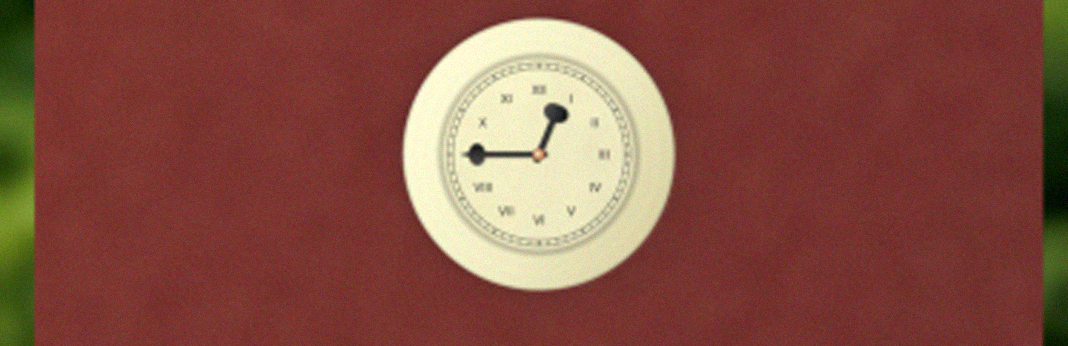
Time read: 12:45
